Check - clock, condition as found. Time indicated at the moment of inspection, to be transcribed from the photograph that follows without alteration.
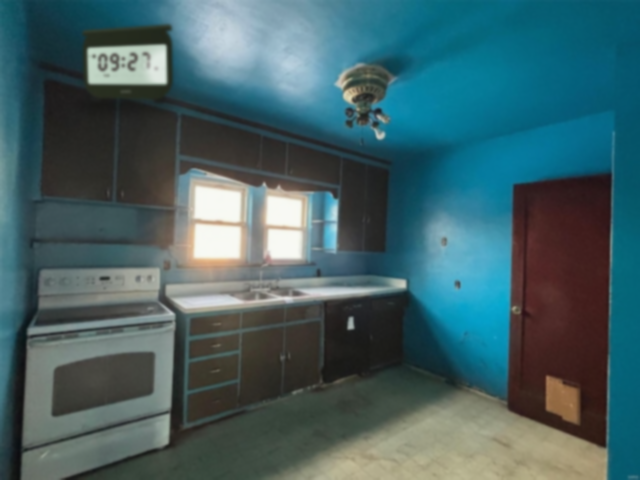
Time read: 9:27
